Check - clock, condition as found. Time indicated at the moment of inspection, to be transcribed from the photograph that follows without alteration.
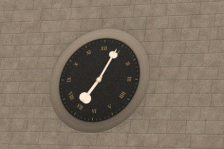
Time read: 7:04
